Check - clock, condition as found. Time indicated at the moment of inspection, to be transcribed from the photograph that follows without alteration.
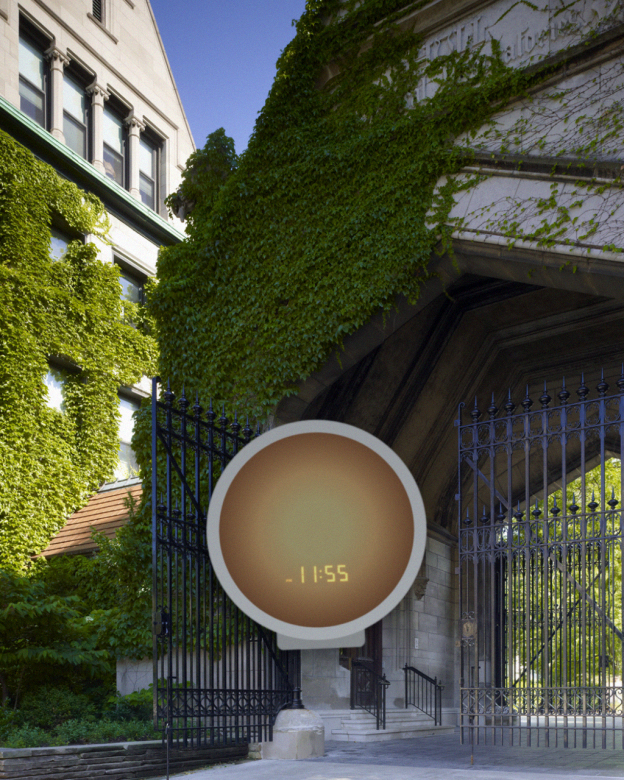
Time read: 11:55
